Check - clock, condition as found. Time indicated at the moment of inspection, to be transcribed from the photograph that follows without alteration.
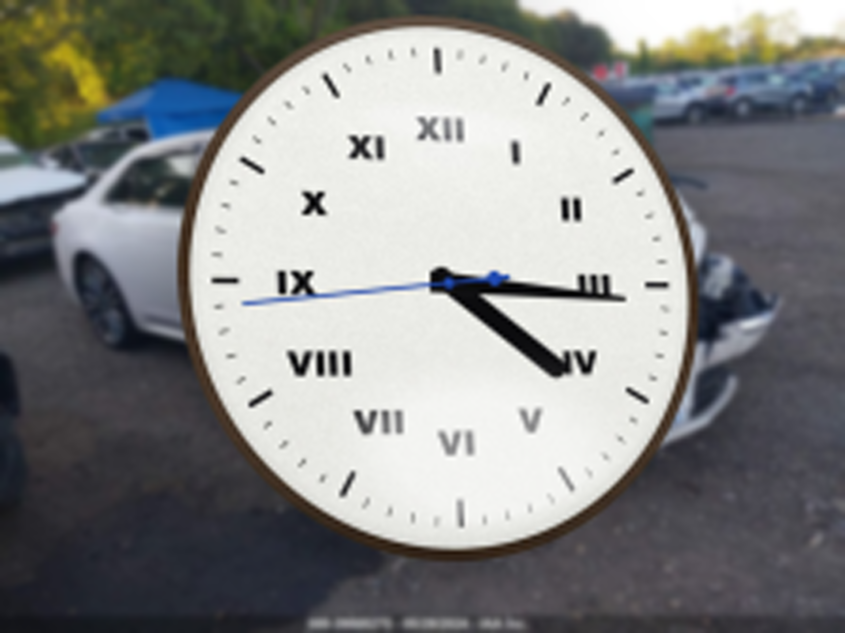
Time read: 4:15:44
